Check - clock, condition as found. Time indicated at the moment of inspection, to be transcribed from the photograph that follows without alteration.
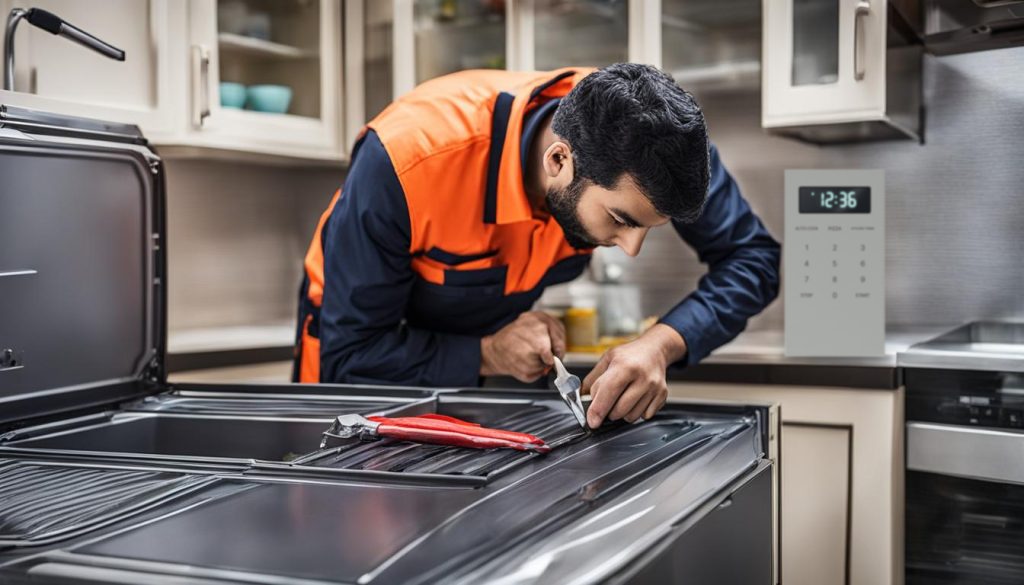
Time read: 12:36
